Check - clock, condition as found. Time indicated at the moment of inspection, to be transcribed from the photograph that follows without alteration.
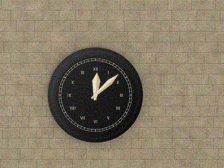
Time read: 12:08
